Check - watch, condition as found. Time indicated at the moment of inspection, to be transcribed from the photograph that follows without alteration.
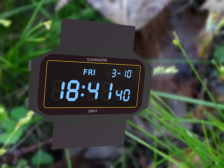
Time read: 18:41:40
